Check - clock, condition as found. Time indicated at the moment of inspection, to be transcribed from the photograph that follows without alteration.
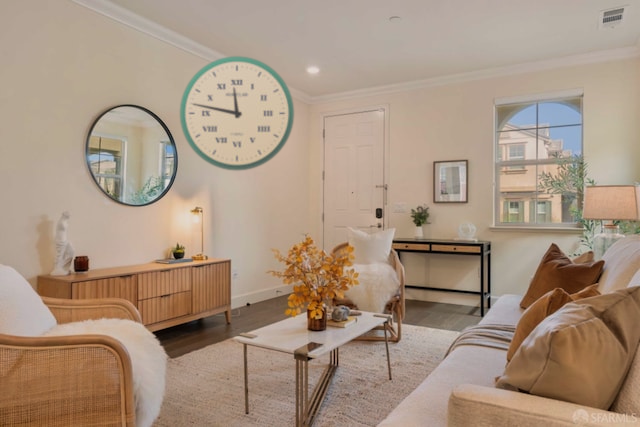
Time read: 11:47
